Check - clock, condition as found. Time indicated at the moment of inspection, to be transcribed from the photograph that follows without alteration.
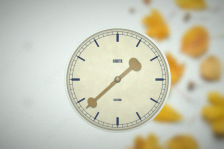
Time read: 1:38
